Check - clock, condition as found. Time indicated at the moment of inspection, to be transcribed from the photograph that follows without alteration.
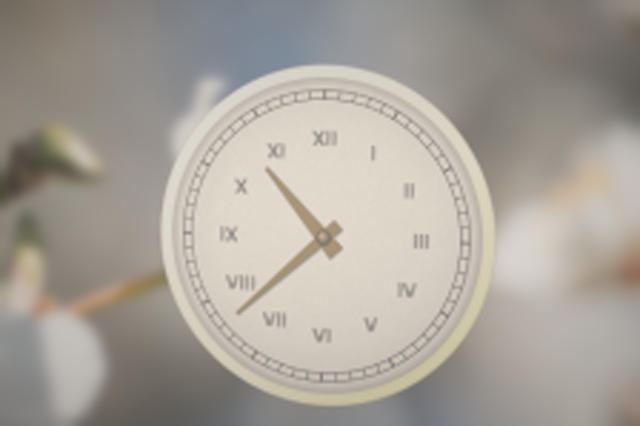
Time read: 10:38
